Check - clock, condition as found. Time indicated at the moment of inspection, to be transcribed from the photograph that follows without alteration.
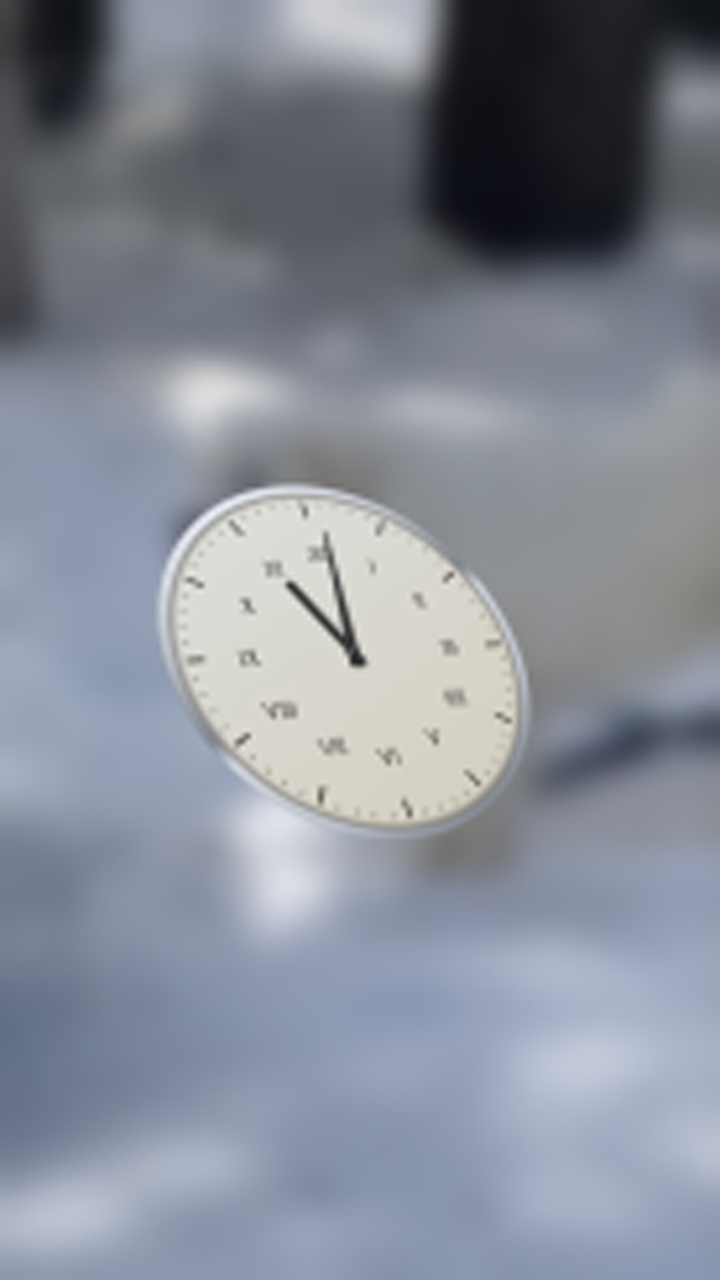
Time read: 11:01
